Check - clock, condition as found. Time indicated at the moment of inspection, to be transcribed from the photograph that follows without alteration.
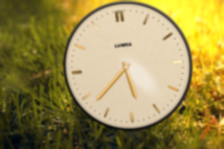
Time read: 5:38
